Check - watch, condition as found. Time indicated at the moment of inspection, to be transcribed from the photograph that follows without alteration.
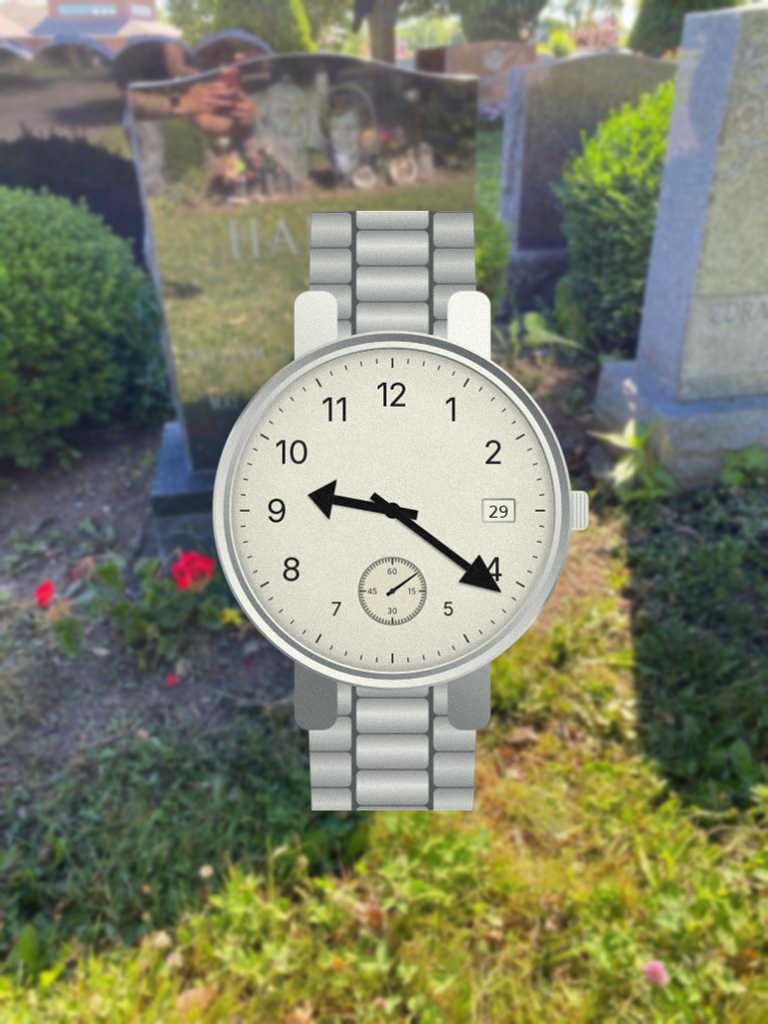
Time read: 9:21:09
